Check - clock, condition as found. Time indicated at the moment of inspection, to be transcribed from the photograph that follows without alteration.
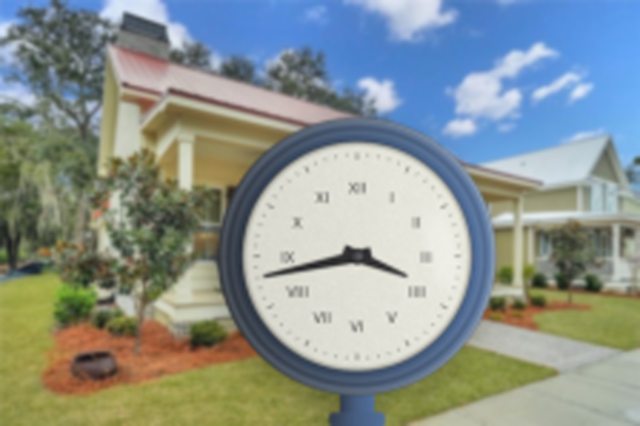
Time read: 3:43
